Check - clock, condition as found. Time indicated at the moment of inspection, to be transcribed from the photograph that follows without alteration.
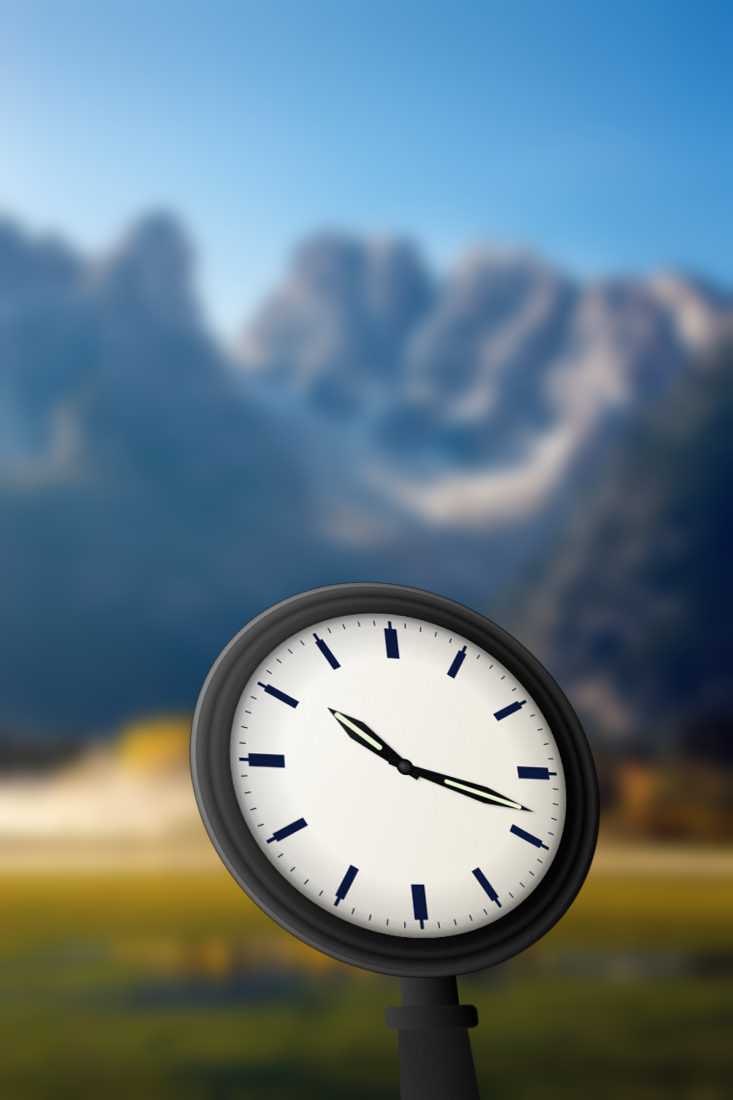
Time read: 10:18
